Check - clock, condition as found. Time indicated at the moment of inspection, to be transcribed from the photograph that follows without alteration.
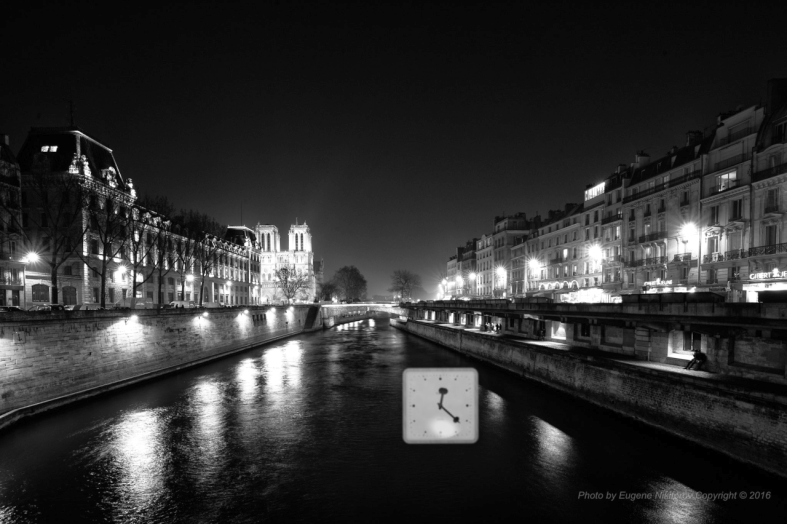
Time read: 12:22
